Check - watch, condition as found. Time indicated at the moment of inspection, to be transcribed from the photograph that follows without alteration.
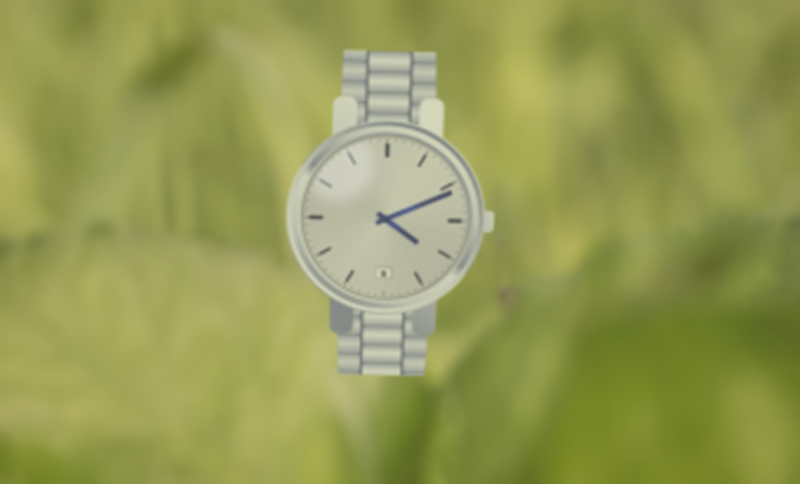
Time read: 4:11
